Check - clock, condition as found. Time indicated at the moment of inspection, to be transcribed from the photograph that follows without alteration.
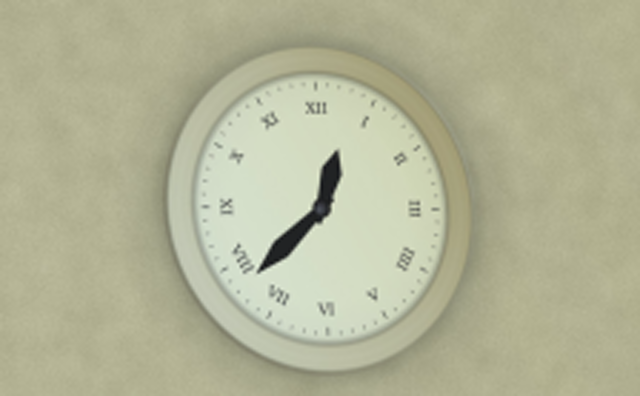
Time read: 12:38
